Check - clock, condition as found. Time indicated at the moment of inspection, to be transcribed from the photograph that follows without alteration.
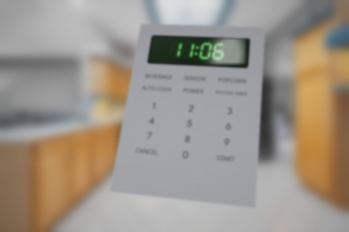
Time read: 11:06
